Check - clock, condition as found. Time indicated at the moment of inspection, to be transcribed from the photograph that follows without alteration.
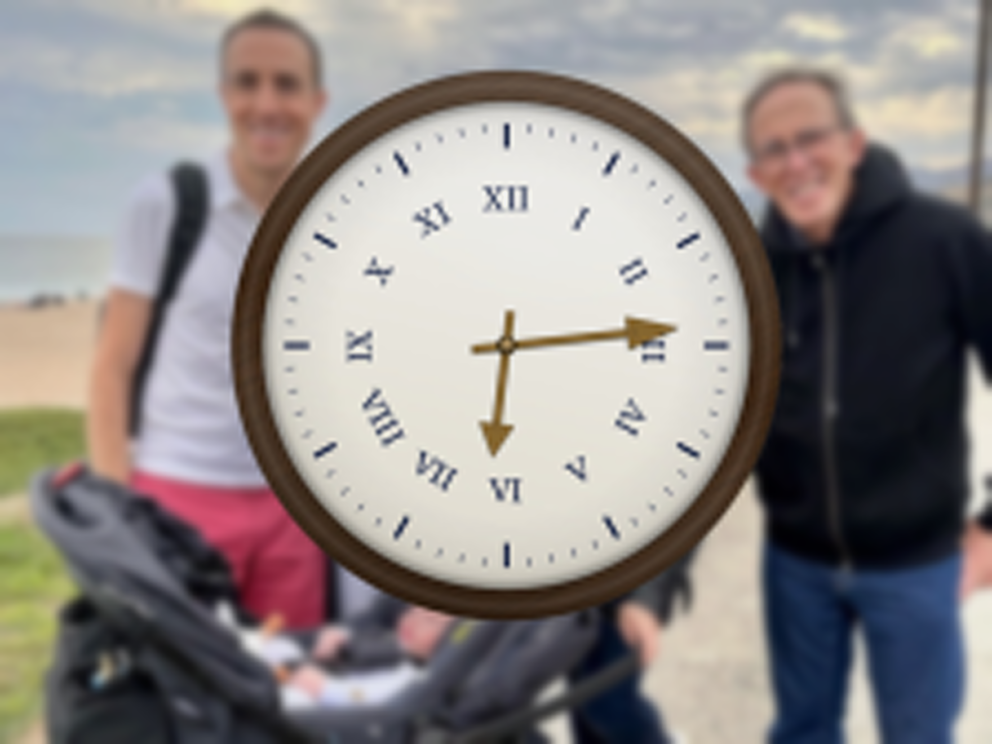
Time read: 6:14
